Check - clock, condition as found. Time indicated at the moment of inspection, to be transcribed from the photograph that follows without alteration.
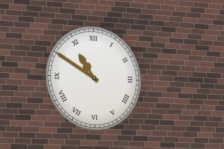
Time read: 10:50
